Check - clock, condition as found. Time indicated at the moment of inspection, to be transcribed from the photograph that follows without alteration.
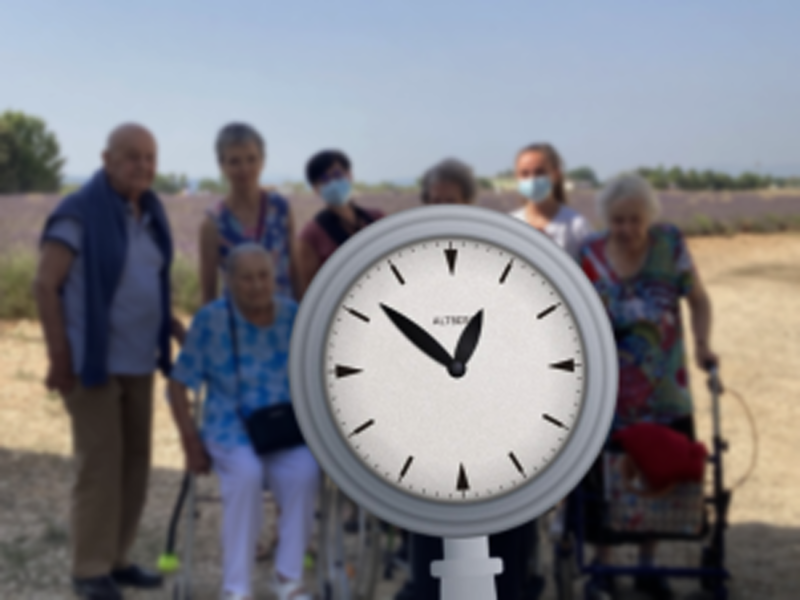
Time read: 12:52
